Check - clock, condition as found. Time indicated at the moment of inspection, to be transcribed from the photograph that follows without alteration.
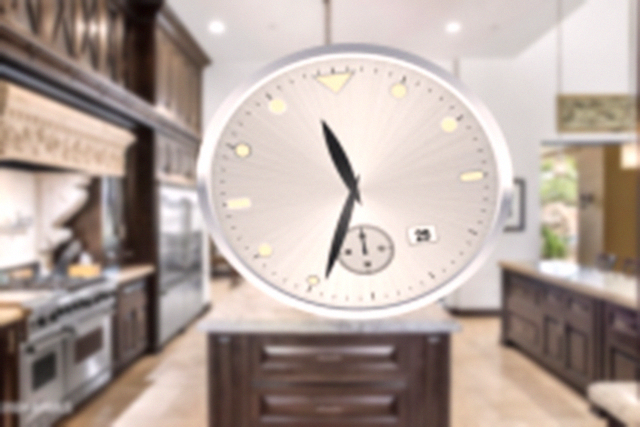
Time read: 11:34
